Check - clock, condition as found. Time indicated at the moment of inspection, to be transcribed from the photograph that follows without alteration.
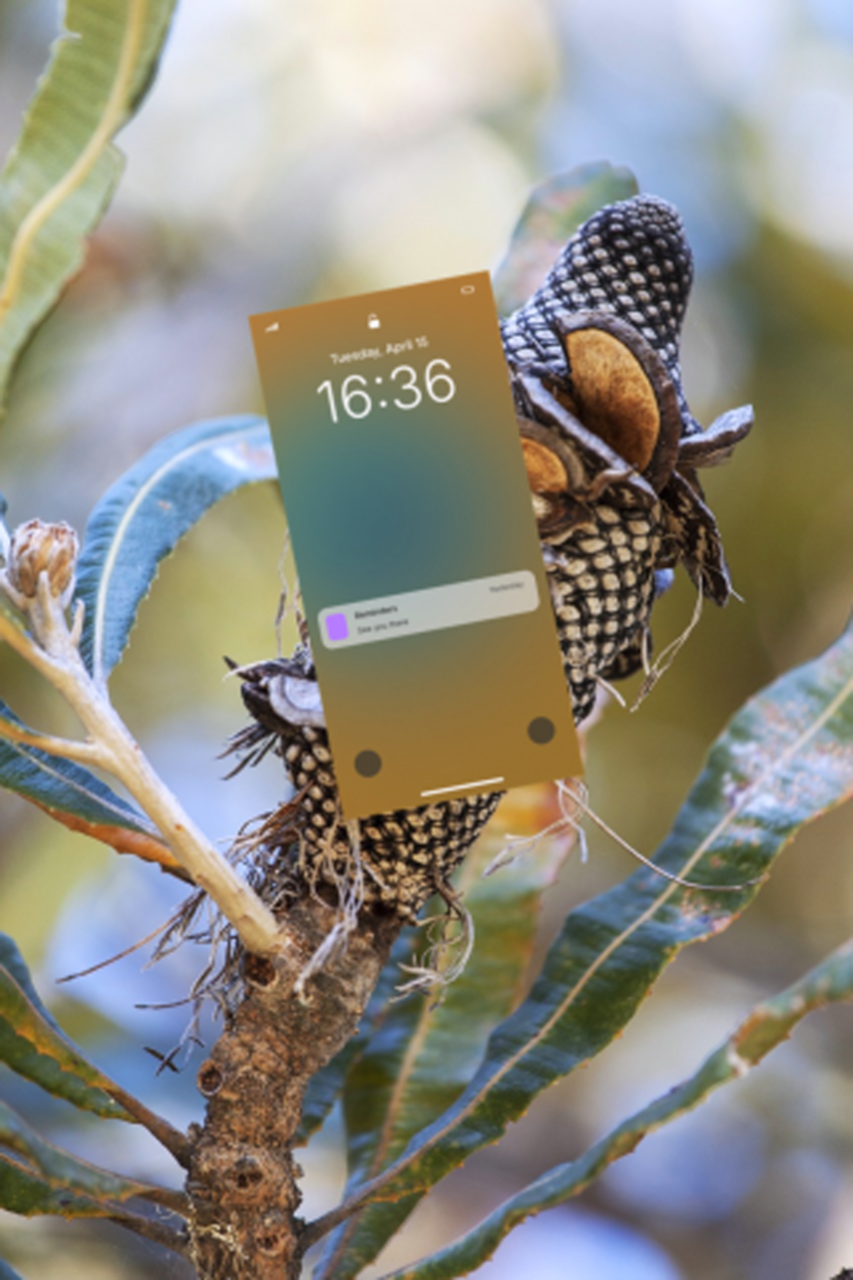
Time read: 16:36
